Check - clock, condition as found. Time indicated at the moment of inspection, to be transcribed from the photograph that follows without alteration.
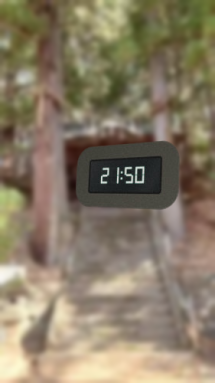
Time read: 21:50
